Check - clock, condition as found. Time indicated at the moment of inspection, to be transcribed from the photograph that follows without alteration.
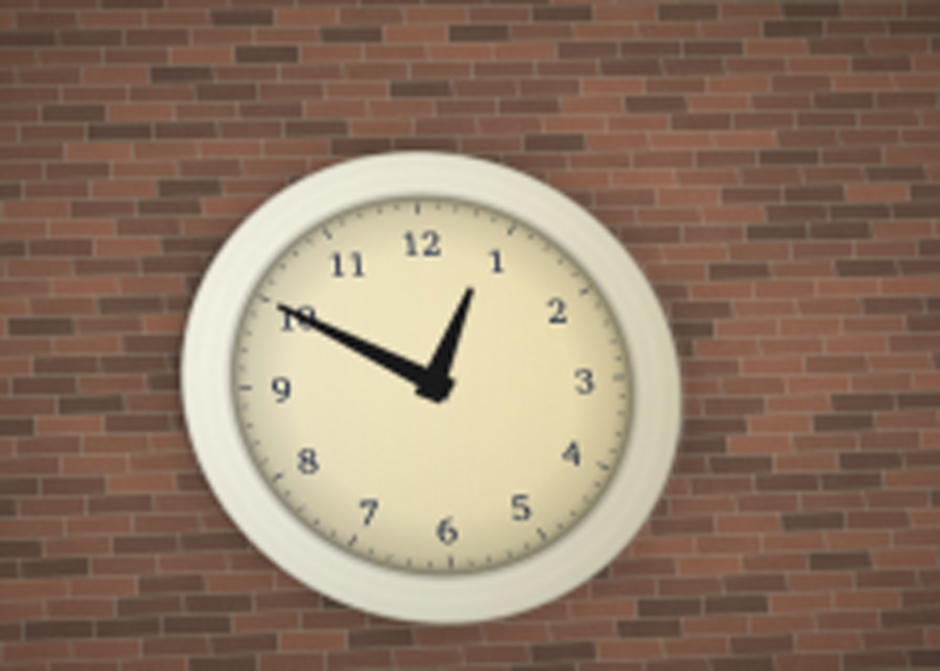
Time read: 12:50
